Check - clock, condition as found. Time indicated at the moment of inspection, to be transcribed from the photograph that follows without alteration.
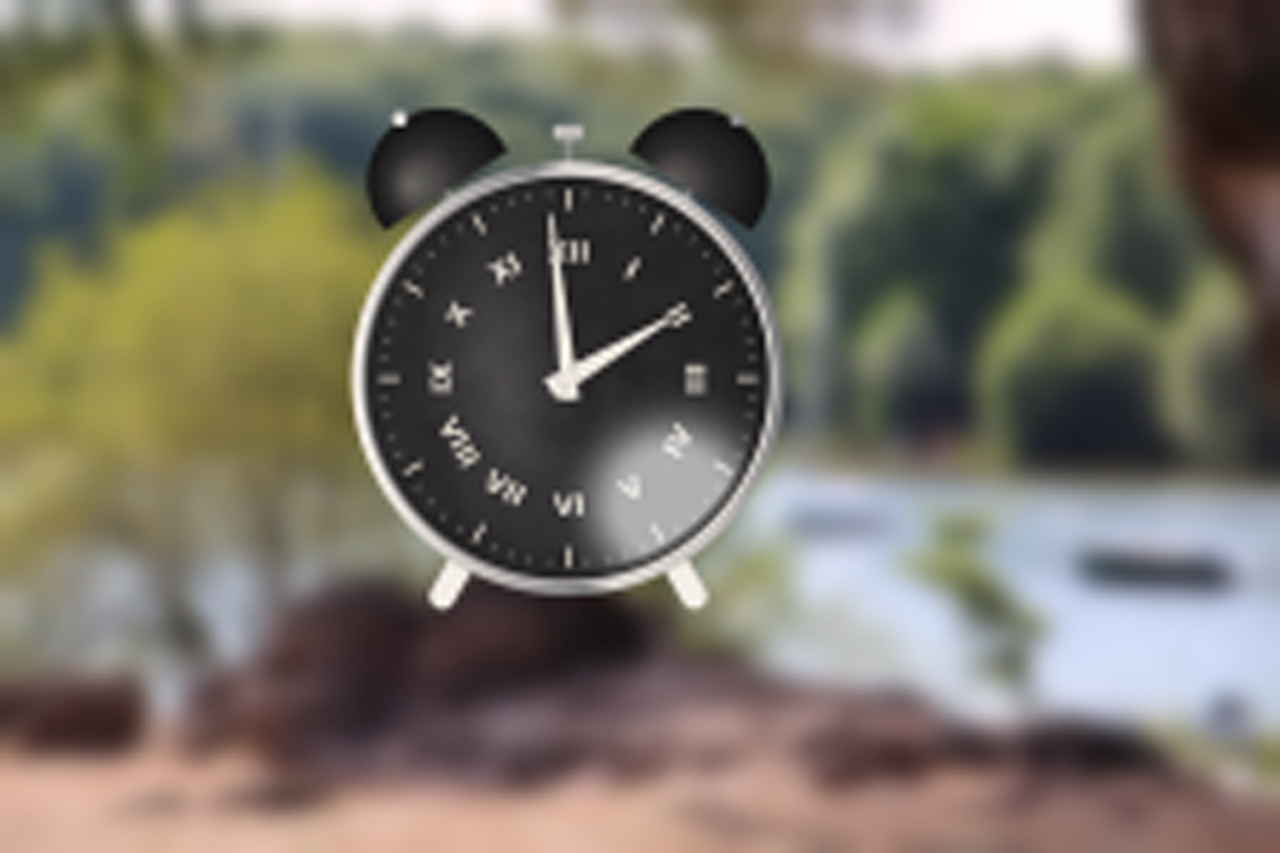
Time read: 1:59
